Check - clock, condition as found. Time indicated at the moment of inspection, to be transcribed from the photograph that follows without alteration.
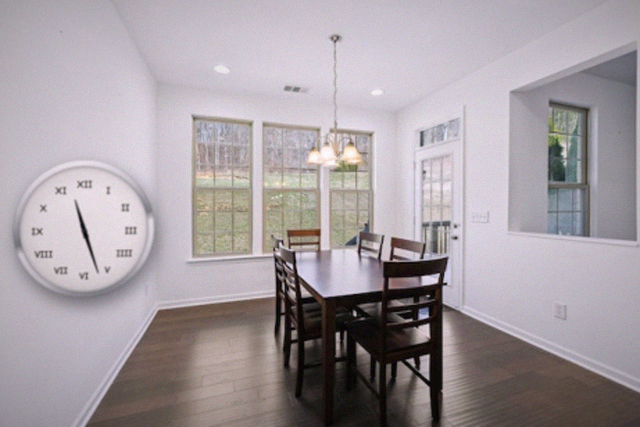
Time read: 11:27
